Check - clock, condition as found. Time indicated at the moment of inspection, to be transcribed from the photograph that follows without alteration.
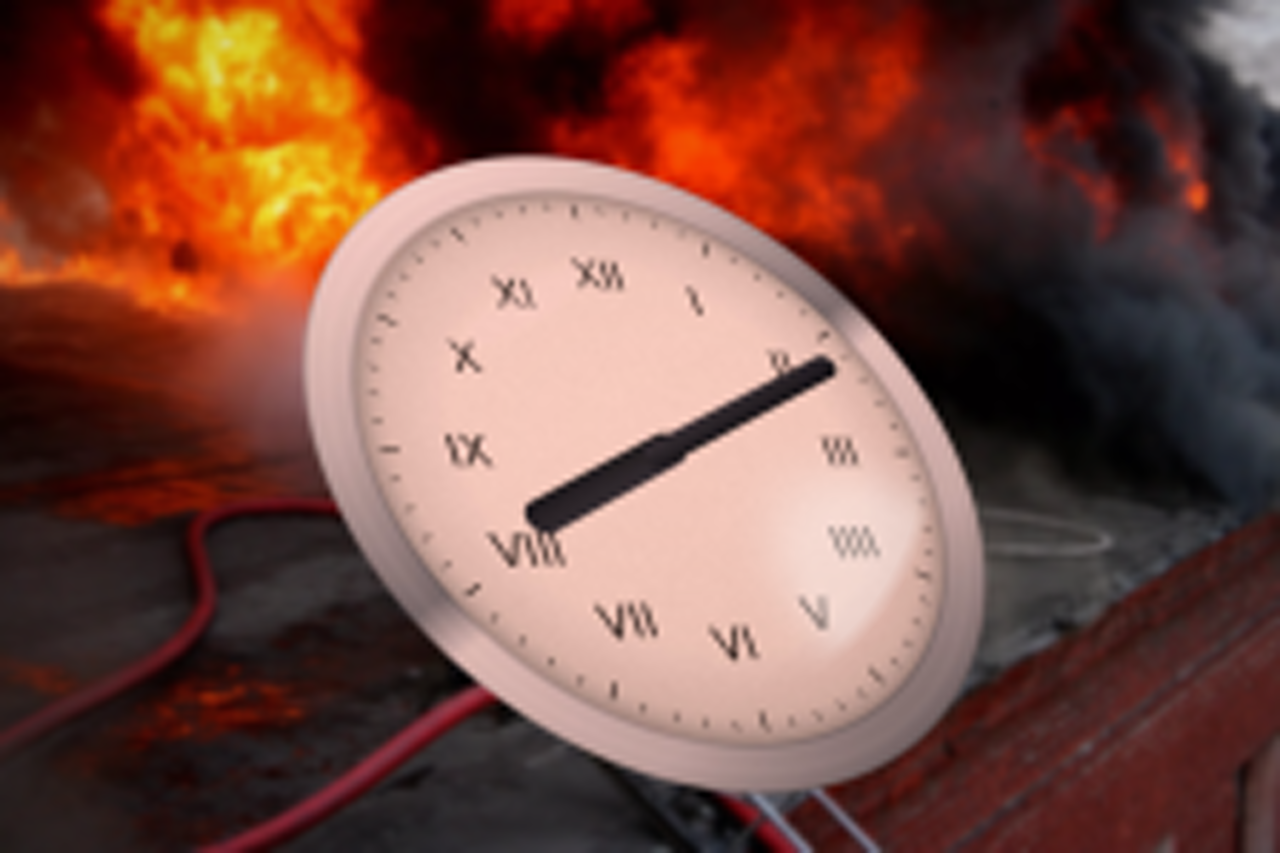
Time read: 8:11
